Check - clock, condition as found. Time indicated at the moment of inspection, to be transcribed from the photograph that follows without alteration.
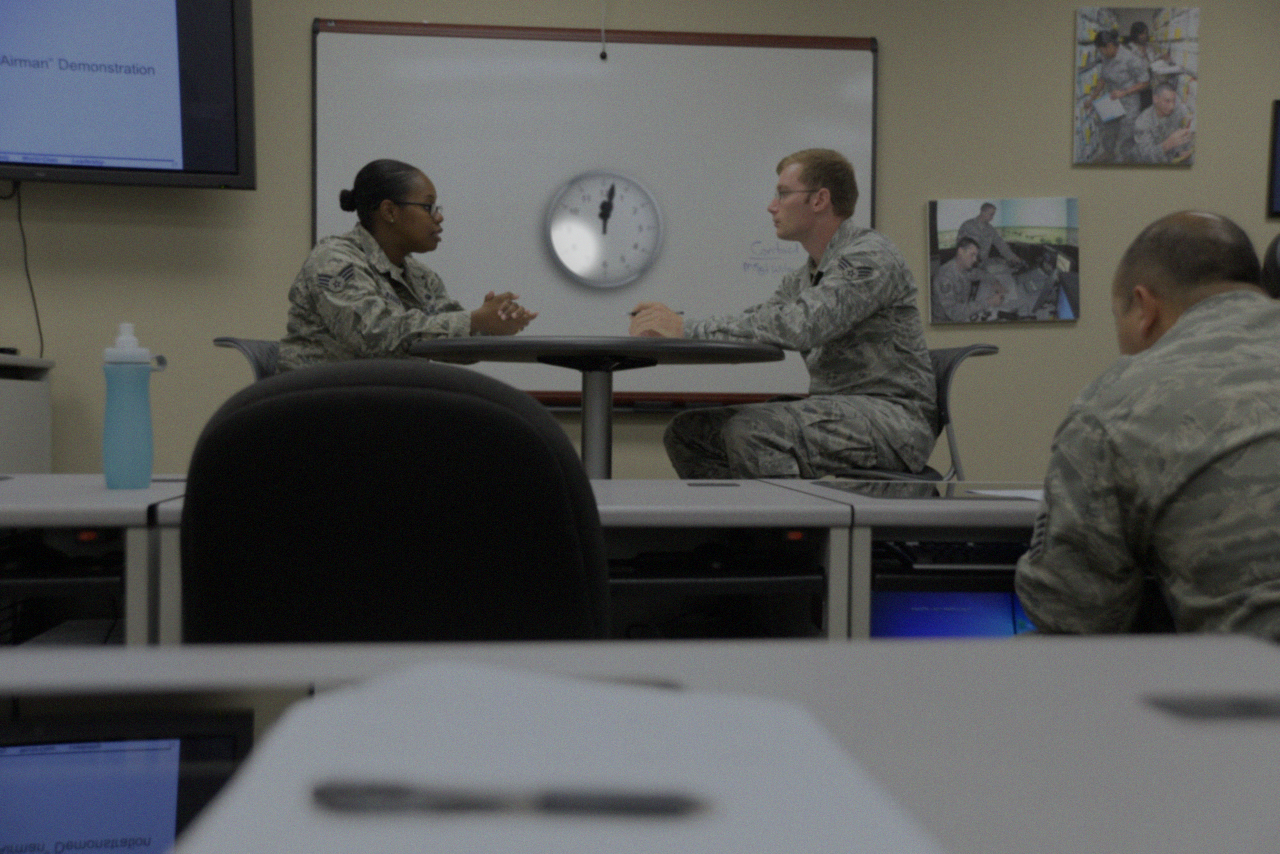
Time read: 12:02
